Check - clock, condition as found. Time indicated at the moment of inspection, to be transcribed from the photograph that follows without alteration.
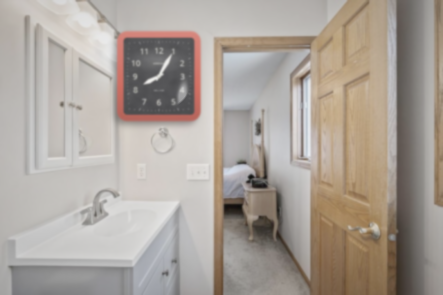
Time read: 8:05
